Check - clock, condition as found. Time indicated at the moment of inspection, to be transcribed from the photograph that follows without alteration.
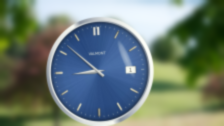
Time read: 8:52
